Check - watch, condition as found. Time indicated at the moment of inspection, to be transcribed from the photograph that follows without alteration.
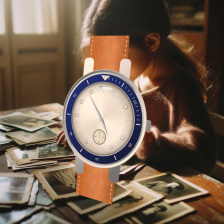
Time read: 4:54
